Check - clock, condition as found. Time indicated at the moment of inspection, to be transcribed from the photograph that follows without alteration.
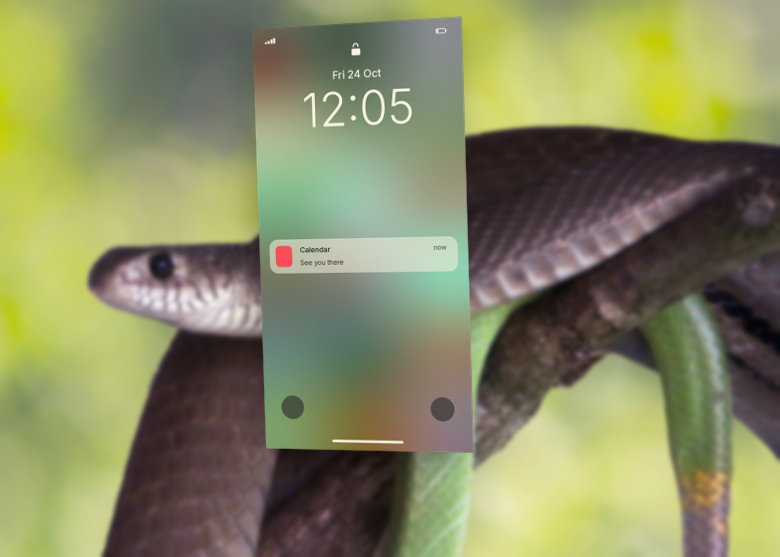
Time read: 12:05
